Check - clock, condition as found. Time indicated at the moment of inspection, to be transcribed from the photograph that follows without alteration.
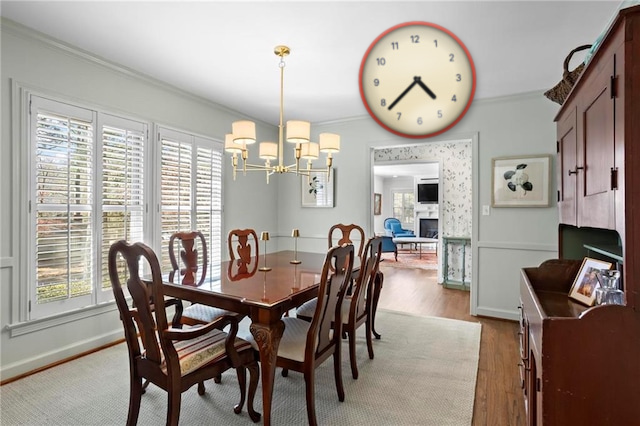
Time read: 4:38
